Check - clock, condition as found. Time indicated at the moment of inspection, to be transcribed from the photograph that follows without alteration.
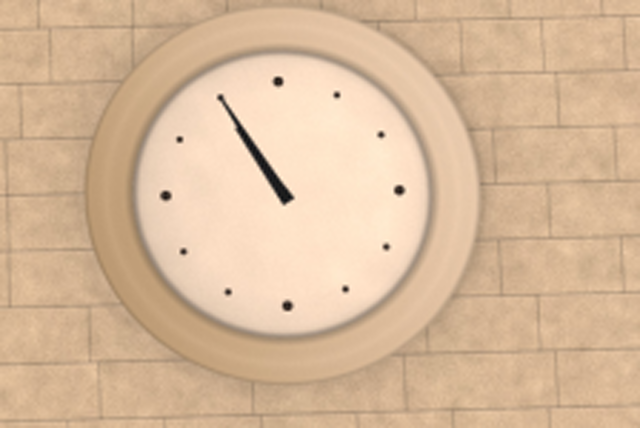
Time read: 10:55
